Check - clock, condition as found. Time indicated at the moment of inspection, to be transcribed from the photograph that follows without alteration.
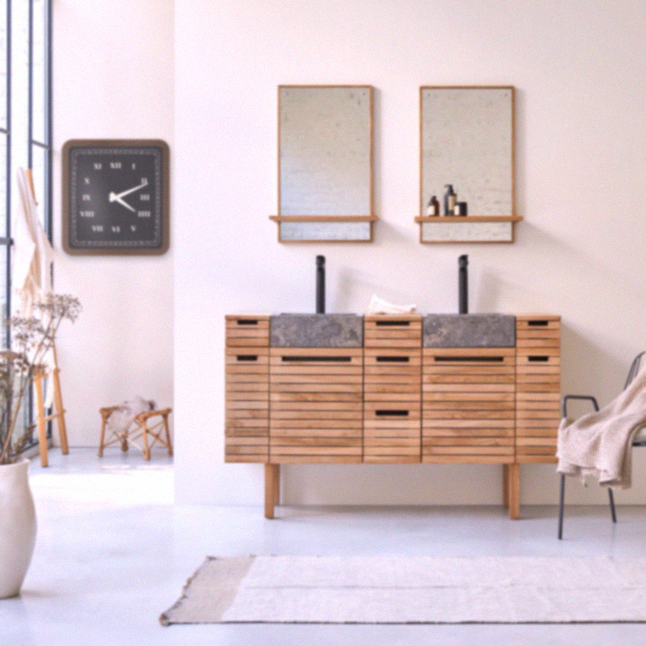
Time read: 4:11
